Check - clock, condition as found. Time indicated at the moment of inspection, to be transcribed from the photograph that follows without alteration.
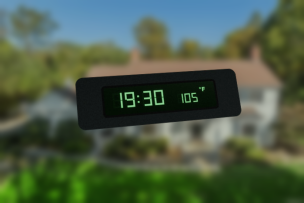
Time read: 19:30
